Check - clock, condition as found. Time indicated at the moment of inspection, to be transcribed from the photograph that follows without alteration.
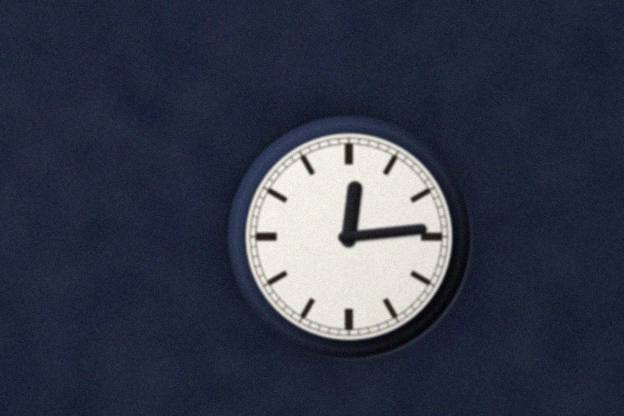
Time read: 12:14
